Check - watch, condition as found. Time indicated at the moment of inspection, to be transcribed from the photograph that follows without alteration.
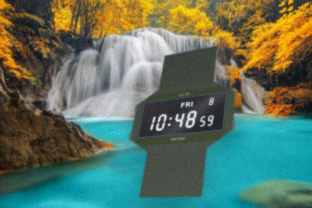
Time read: 10:48:59
